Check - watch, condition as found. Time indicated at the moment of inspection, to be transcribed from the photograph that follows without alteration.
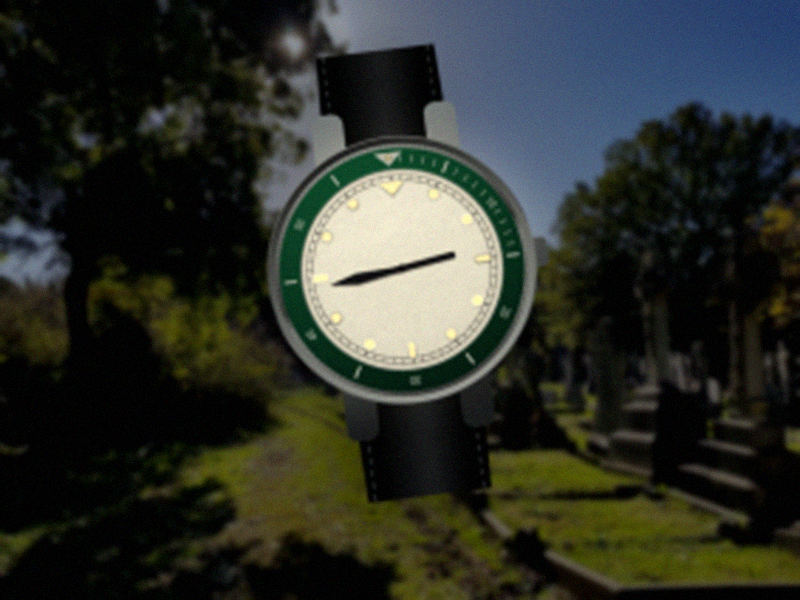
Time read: 2:44
